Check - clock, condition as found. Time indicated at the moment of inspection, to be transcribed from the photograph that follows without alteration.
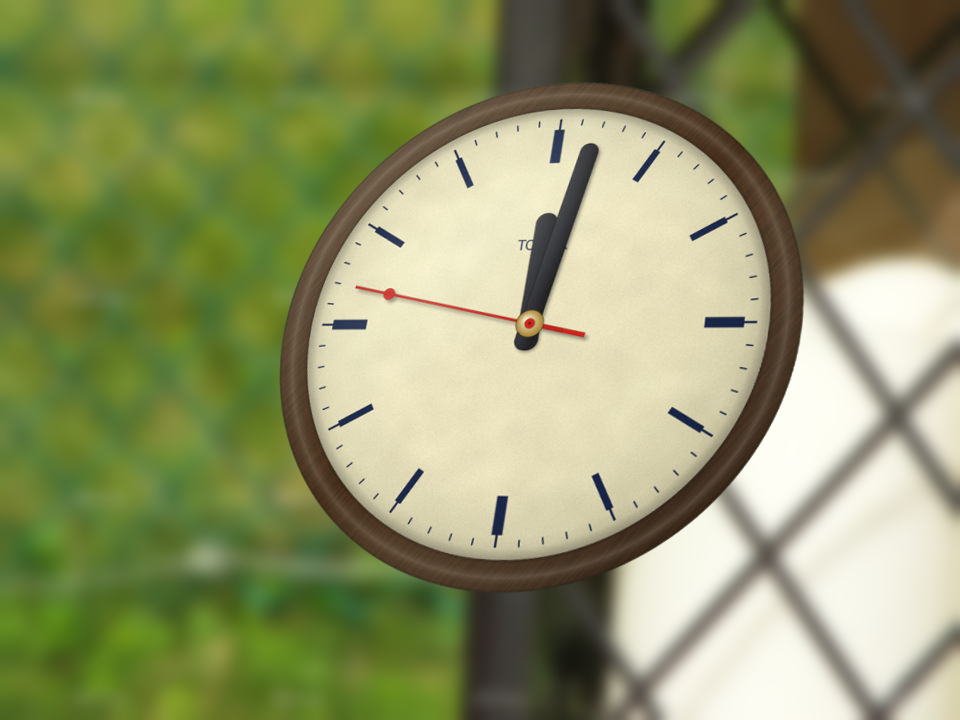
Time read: 12:01:47
